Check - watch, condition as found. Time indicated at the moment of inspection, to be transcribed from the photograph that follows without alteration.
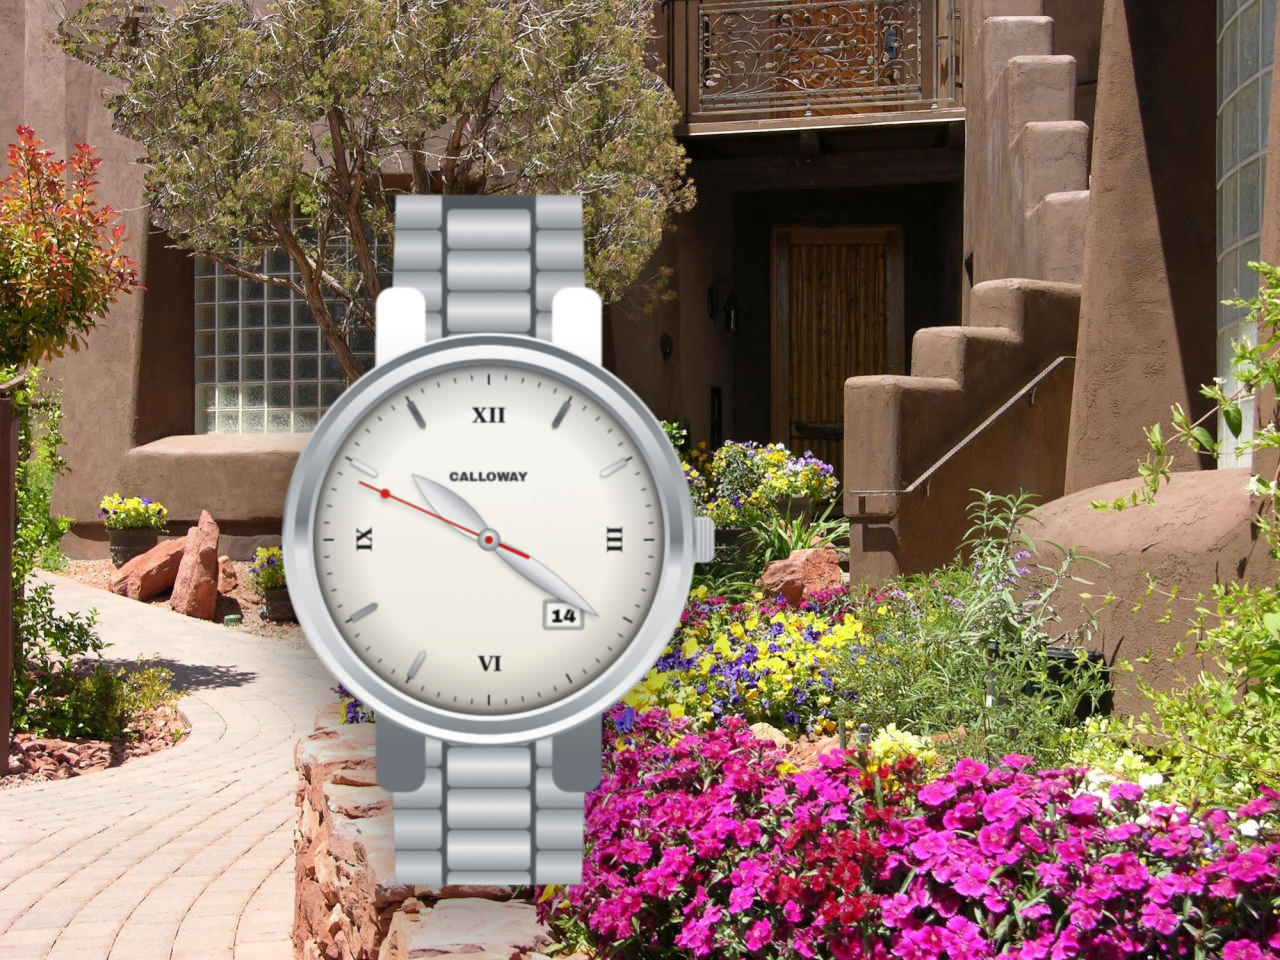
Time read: 10:20:49
